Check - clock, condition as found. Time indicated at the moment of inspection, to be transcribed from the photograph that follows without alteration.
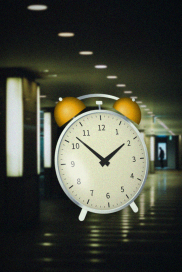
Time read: 1:52
